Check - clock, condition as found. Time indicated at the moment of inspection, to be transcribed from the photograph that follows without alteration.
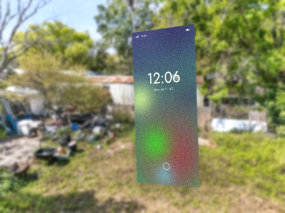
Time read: 12:06
